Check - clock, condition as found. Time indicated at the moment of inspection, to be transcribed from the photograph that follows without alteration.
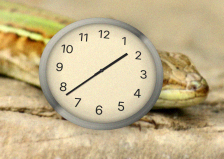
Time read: 1:38
